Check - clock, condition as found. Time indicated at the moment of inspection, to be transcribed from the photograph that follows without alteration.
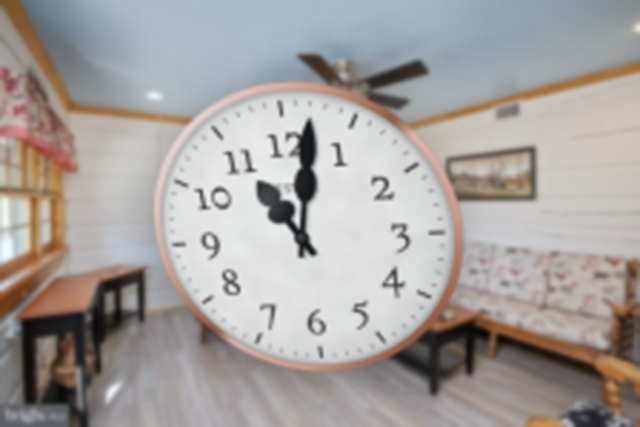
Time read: 11:02
